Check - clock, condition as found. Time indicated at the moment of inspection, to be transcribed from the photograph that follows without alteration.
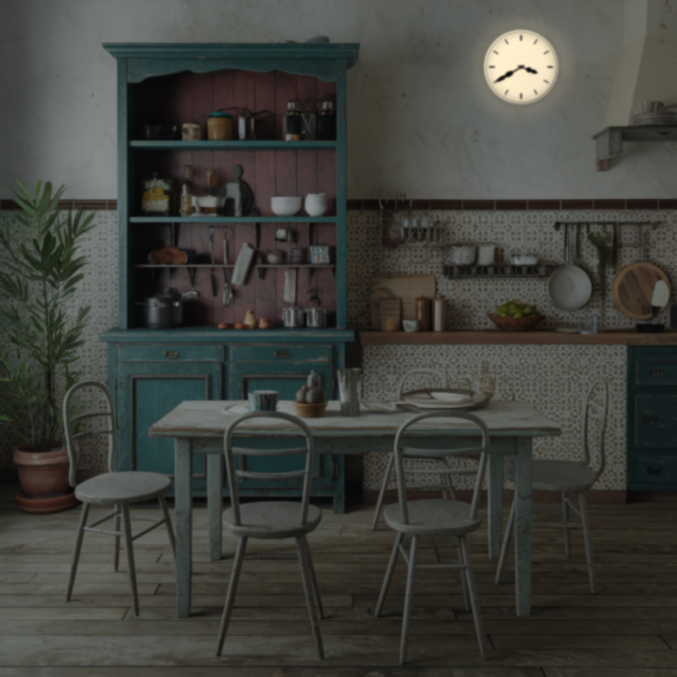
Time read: 3:40
